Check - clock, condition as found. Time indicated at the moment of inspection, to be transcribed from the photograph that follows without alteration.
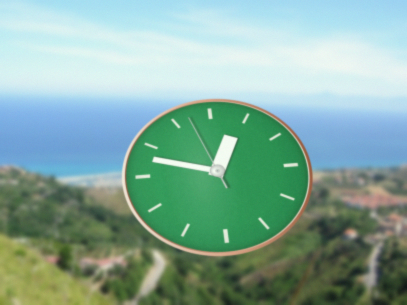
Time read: 12:47:57
